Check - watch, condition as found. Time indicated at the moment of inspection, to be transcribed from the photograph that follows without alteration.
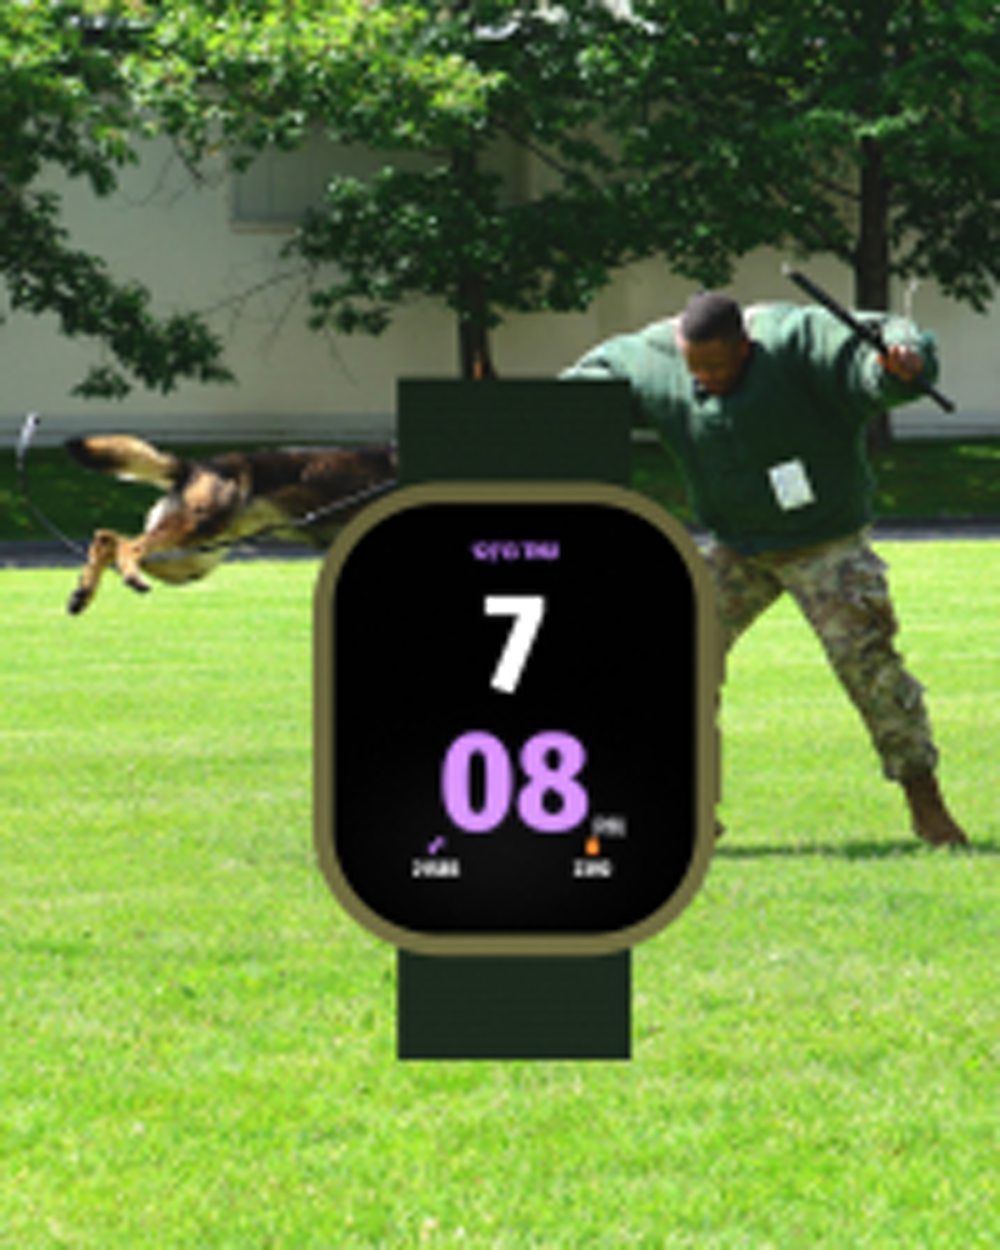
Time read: 7:08
